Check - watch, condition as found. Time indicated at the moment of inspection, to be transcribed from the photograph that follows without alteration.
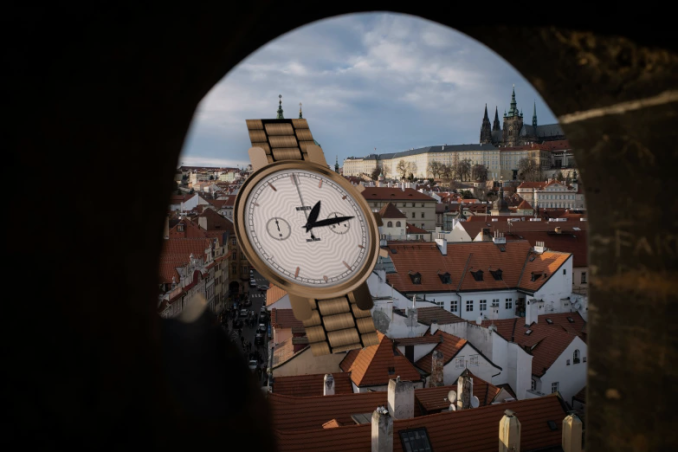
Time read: 1:14
